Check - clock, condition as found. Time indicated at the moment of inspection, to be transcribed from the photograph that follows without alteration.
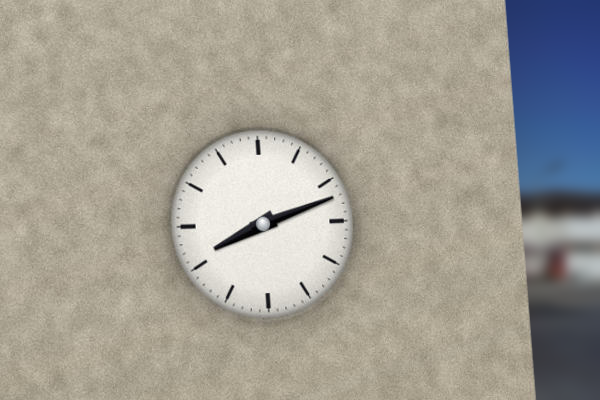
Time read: 8:12
